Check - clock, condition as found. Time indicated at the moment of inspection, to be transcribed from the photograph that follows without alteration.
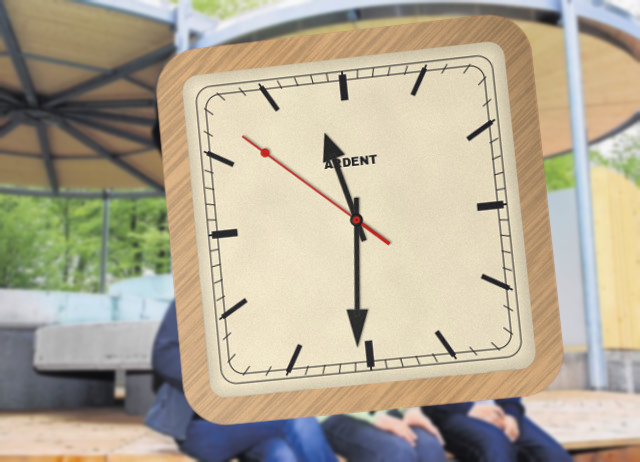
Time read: 11:30:52
